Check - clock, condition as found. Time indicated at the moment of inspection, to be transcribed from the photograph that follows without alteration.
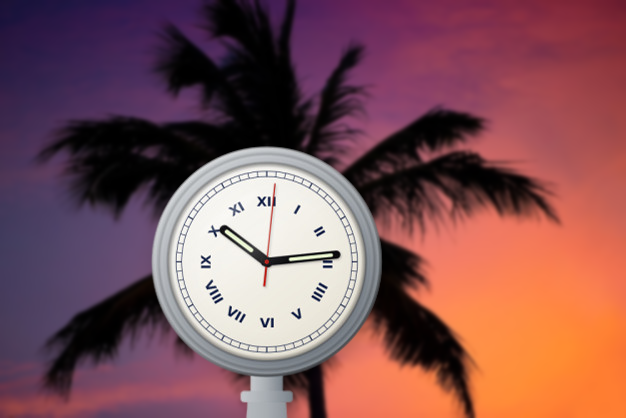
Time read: 10:14:01
